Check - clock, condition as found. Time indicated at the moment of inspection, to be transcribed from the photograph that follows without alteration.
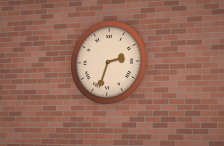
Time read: 2:33
